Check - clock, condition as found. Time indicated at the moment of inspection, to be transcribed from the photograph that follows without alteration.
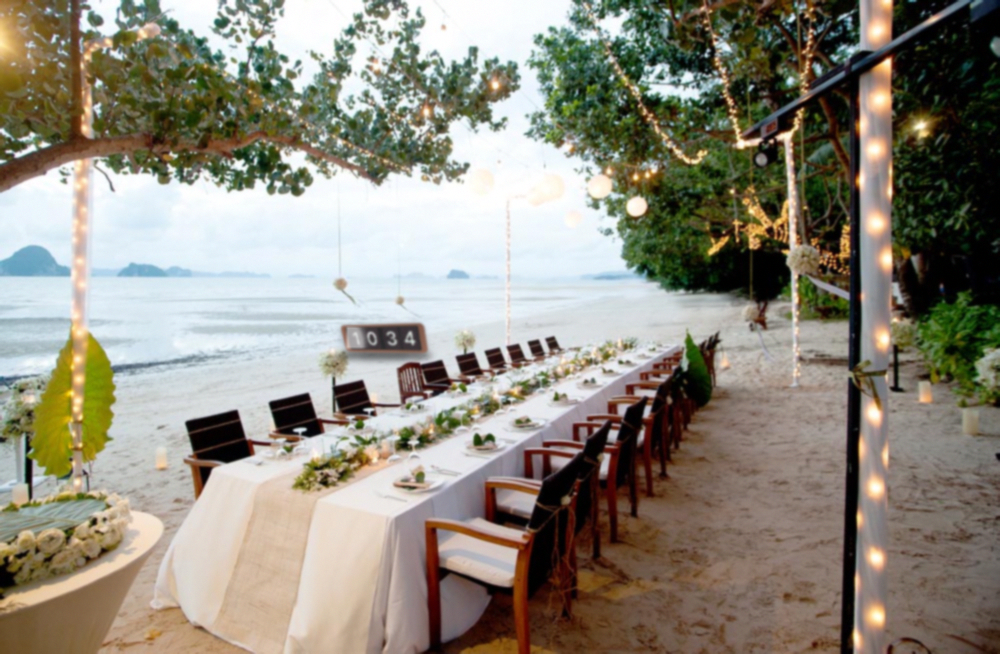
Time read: 10:34
